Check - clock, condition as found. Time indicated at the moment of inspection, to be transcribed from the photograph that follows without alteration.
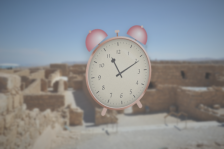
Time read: 11:11
